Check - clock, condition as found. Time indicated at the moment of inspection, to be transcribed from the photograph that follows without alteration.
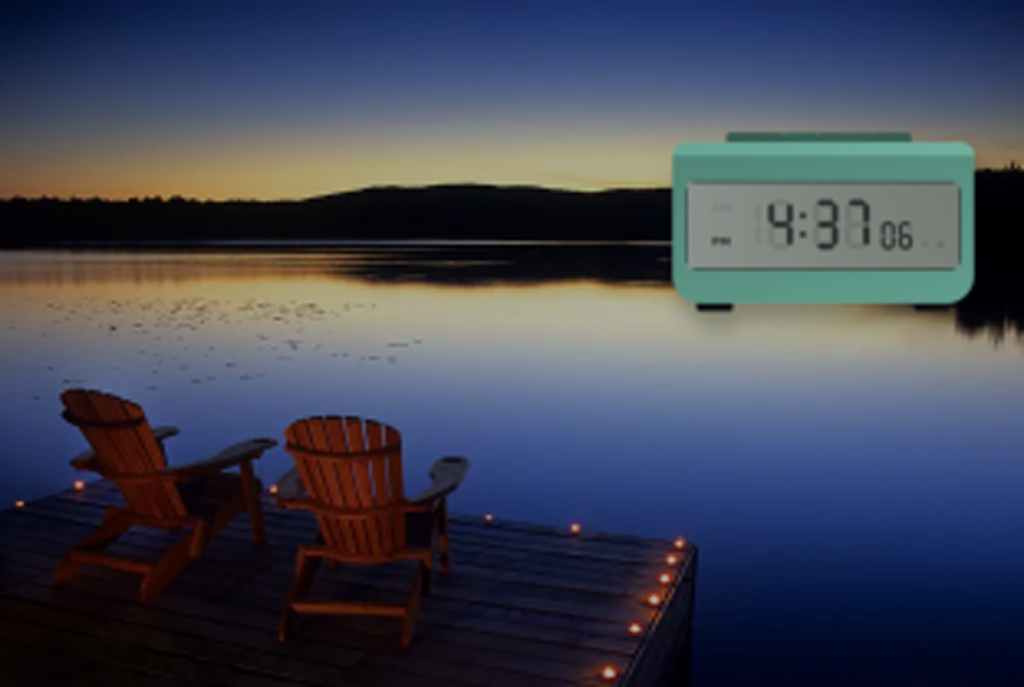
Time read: 4:37:06
